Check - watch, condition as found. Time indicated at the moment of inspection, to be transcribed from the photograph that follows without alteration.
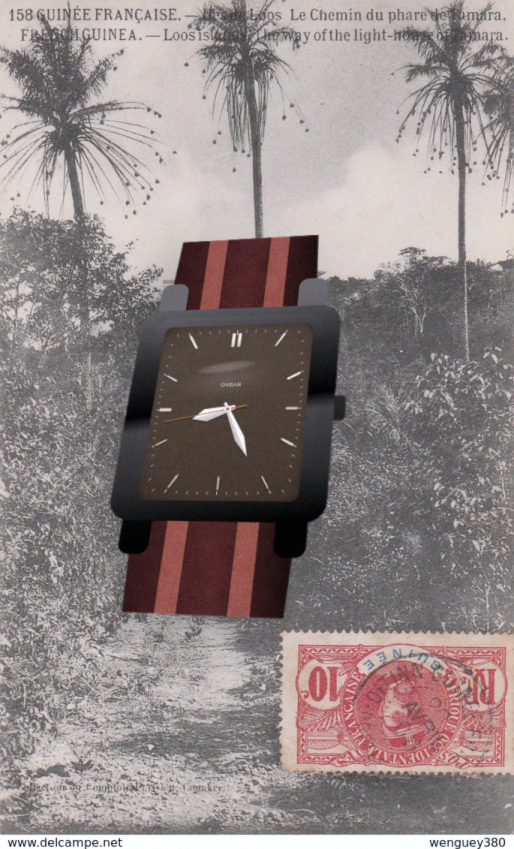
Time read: 8:25:43
